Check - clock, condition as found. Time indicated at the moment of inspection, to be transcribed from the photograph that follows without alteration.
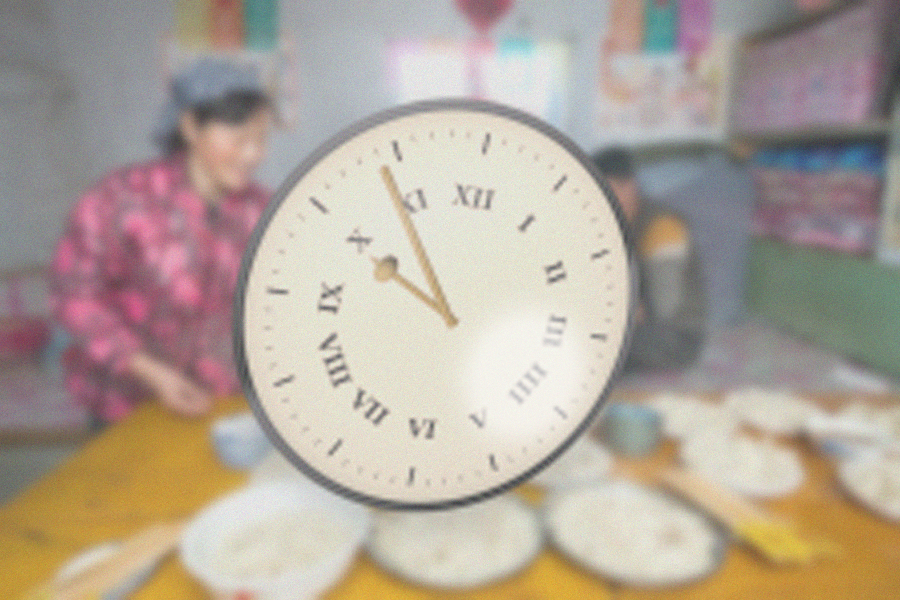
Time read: 9:54
